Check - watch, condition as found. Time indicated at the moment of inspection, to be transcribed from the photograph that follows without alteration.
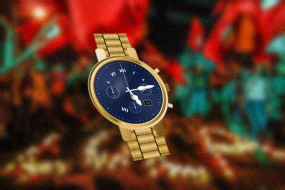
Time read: 5:14
